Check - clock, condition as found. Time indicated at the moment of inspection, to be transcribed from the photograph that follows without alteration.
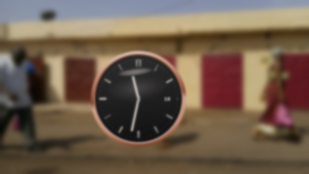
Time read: 11:32
